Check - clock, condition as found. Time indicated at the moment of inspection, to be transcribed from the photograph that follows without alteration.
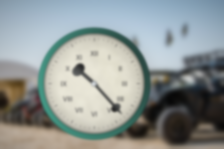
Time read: 10:23
